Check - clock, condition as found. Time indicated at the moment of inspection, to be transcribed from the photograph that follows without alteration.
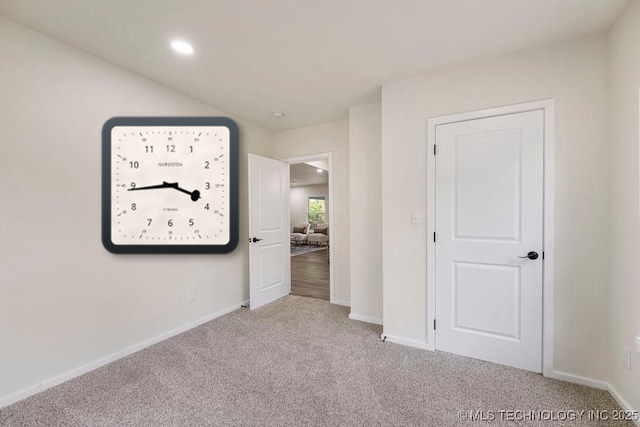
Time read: 3:44
